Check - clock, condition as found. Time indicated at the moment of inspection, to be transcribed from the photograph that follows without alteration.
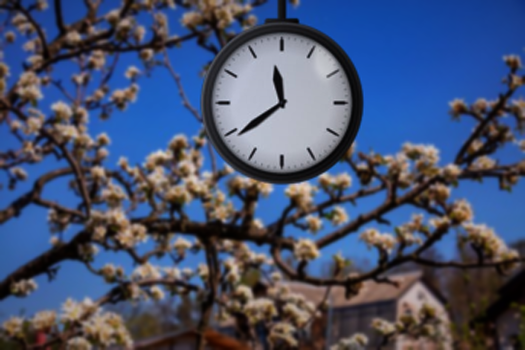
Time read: 11:39
